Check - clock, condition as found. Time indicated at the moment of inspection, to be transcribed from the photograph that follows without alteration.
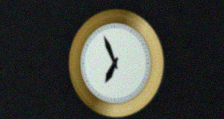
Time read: 6:56
